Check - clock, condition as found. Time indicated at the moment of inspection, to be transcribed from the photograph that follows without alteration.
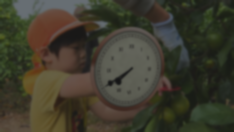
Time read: 7:40
